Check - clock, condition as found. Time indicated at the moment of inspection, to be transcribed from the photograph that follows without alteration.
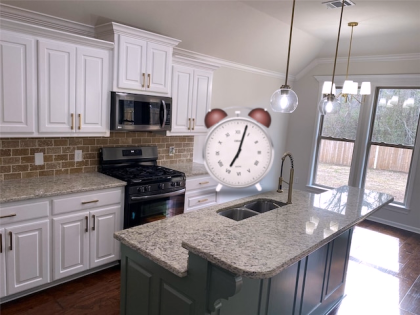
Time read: 7:03
